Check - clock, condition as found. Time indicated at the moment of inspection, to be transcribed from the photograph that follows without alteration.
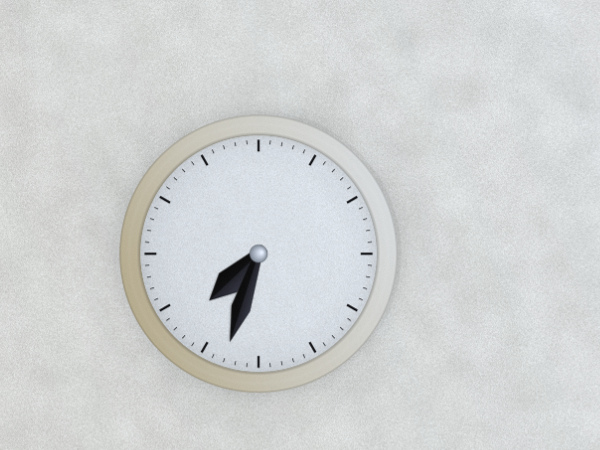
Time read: 7:33
